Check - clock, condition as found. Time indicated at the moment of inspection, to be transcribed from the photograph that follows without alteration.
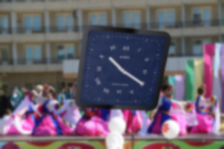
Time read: 10:20
